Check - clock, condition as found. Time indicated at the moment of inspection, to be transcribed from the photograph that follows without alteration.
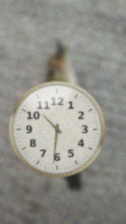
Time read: 10:31
